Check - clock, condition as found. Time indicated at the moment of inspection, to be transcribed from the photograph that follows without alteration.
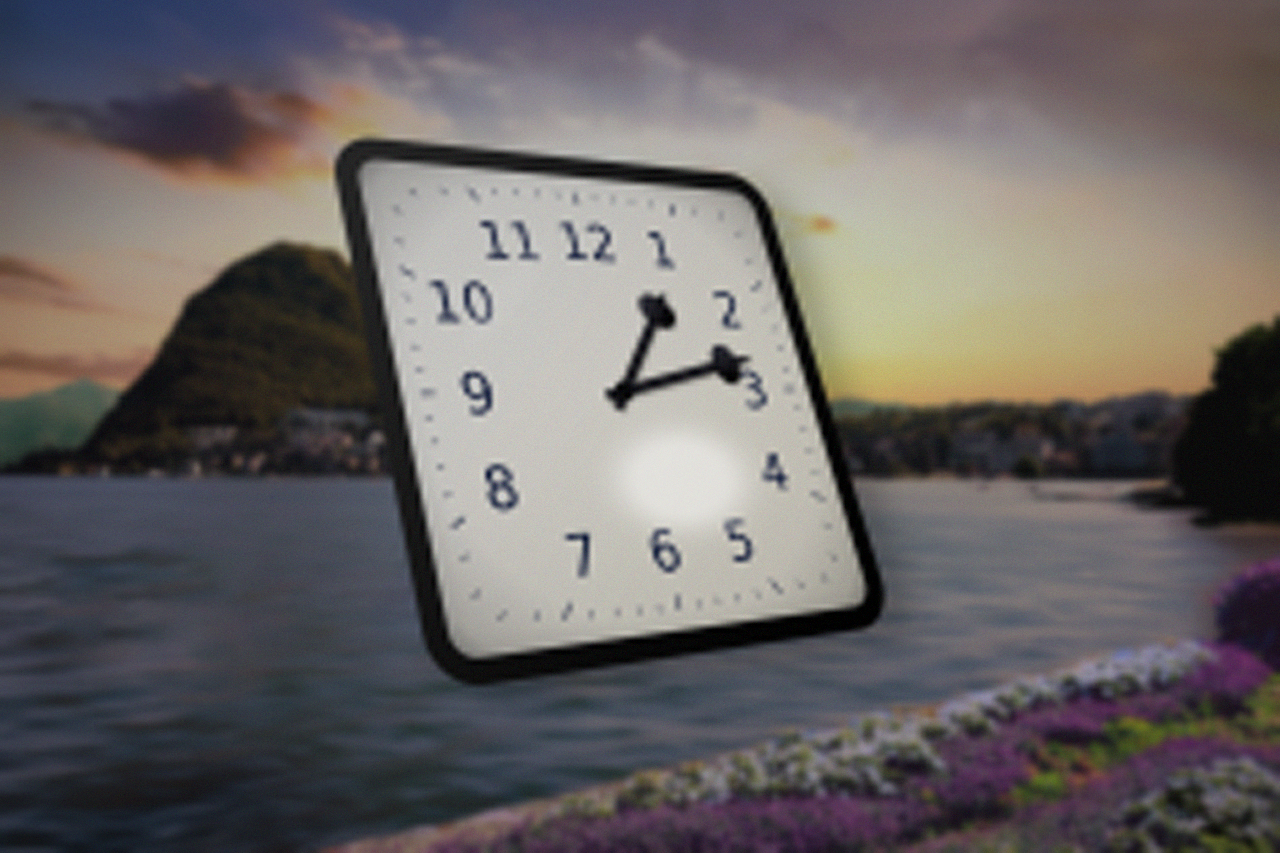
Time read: 1:13
